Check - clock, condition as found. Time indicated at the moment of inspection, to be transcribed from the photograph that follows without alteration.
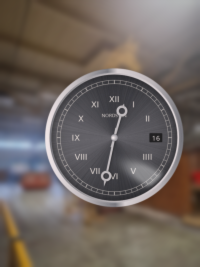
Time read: 12:32
